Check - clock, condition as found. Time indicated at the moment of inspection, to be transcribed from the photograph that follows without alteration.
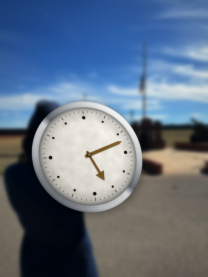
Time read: 5:12
